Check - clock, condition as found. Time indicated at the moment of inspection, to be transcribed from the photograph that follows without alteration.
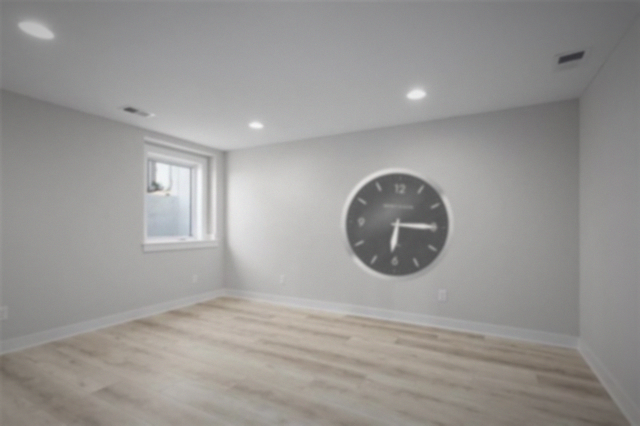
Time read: 6:15
